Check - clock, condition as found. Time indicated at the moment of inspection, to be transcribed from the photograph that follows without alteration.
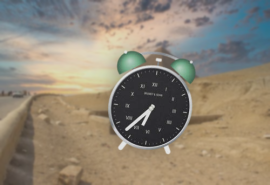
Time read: 6:37
